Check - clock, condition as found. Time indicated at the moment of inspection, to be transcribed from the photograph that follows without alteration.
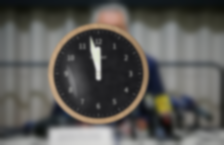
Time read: 11:58
